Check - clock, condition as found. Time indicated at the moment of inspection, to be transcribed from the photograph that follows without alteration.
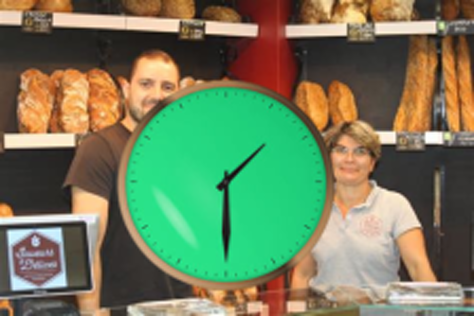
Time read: 1:30
